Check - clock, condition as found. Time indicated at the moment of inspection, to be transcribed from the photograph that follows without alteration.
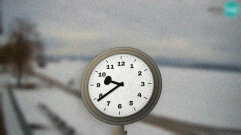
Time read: 9:39
